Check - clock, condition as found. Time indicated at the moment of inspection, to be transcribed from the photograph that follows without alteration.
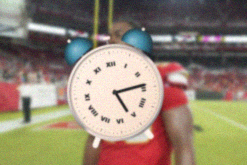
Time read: 5:14
